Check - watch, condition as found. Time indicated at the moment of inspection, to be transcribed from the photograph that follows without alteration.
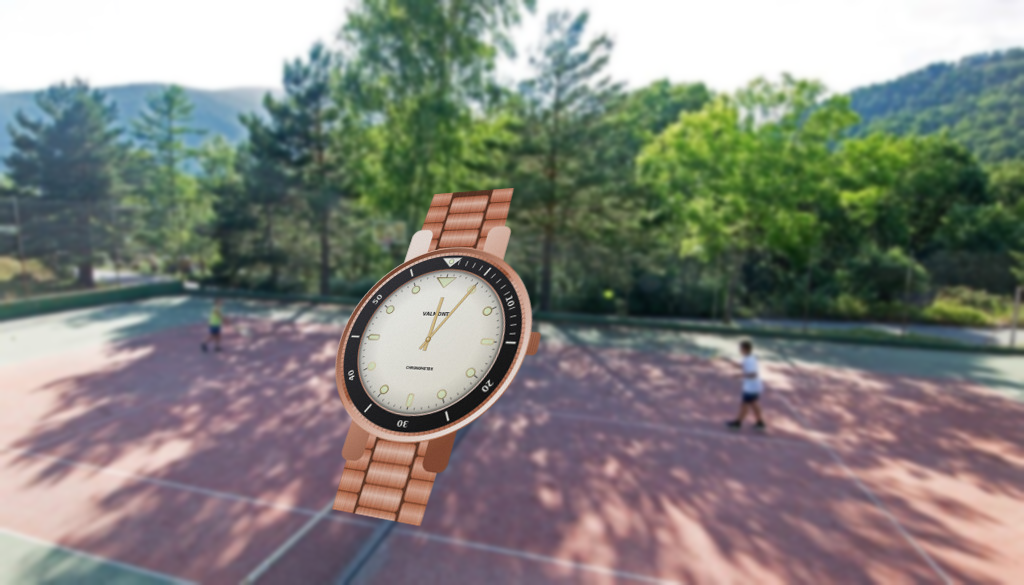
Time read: 12:05
